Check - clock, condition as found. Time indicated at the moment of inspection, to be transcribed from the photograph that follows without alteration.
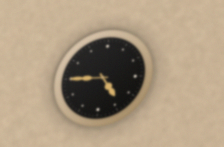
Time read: 4:45
